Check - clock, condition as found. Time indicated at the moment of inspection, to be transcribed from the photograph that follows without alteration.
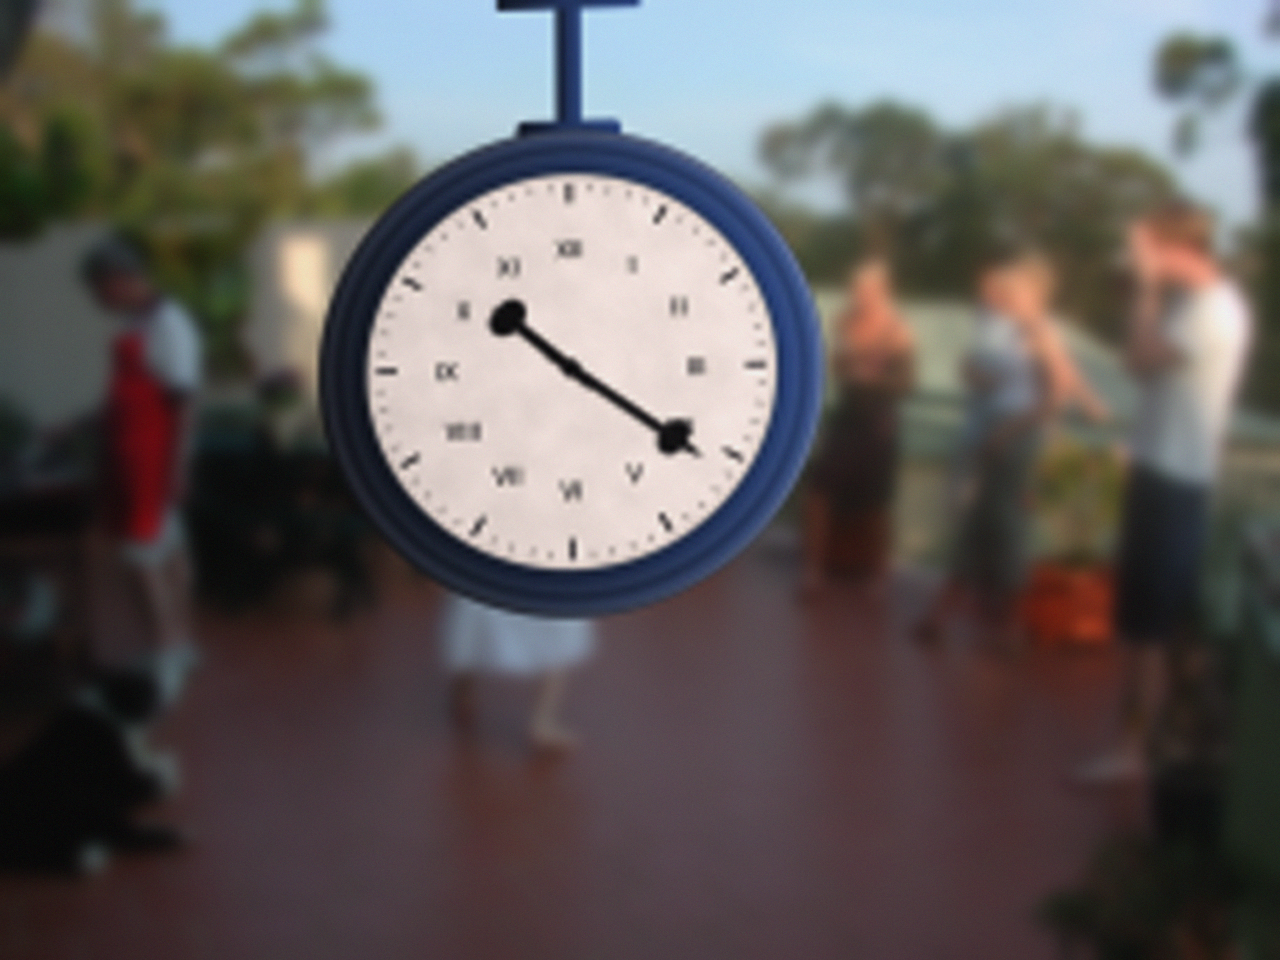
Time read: 10:21
